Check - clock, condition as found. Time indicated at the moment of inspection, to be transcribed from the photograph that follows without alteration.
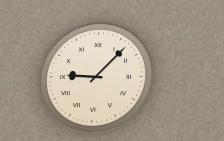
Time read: 9:07
